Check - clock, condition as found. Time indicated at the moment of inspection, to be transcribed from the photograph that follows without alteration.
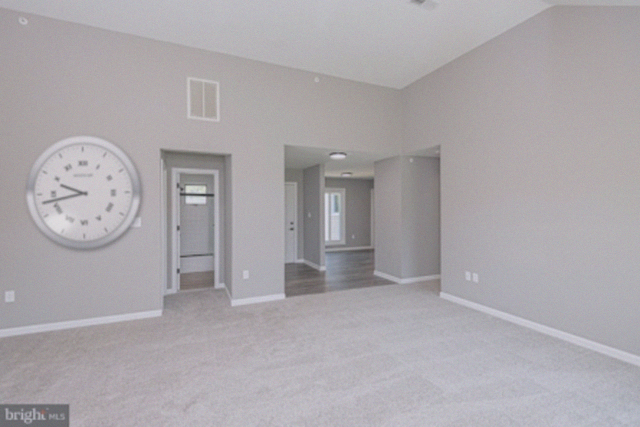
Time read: 9:43
